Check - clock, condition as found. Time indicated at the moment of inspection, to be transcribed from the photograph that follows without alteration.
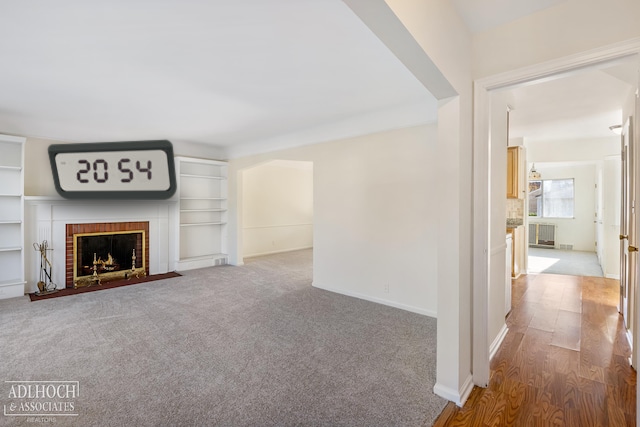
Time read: 20:54
